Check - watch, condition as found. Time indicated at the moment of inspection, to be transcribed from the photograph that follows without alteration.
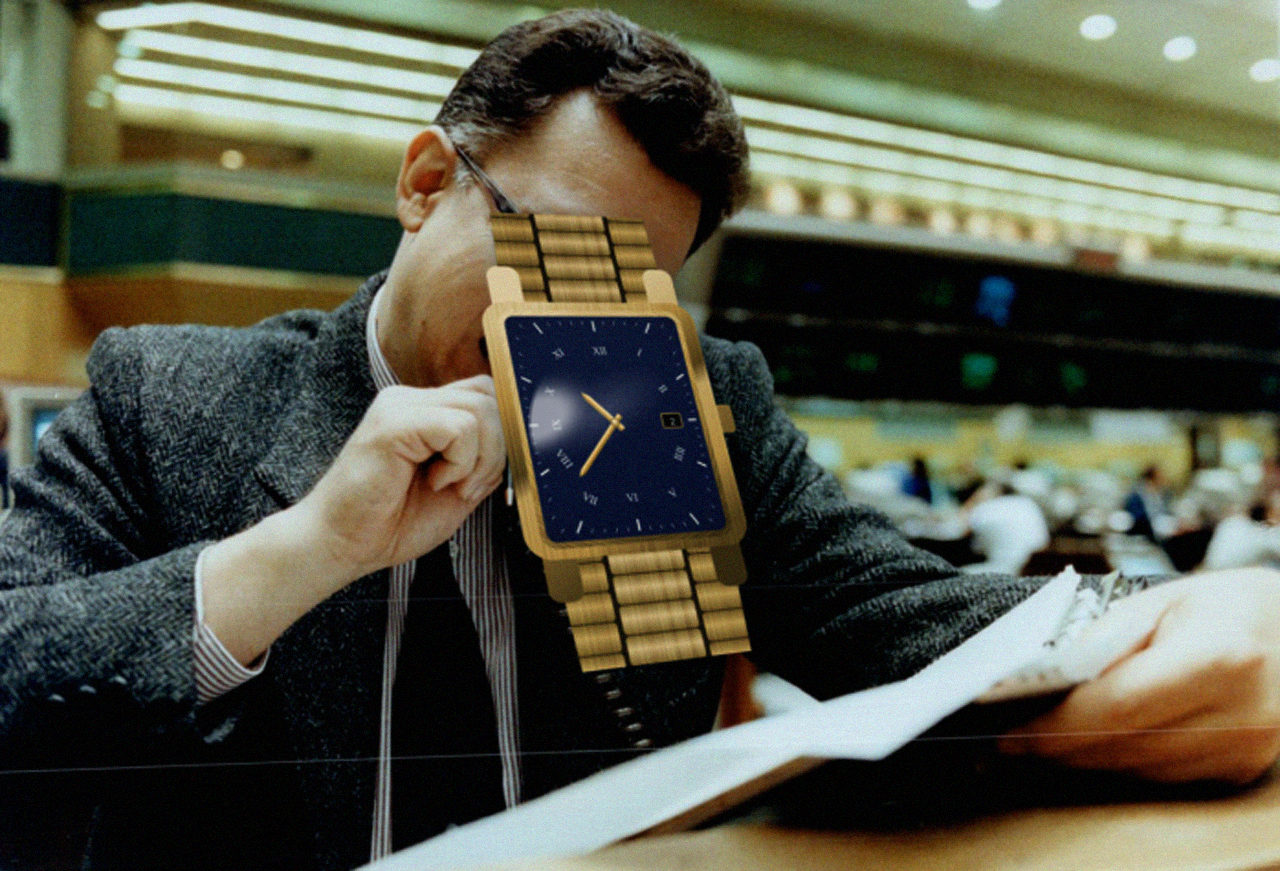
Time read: 10:37
